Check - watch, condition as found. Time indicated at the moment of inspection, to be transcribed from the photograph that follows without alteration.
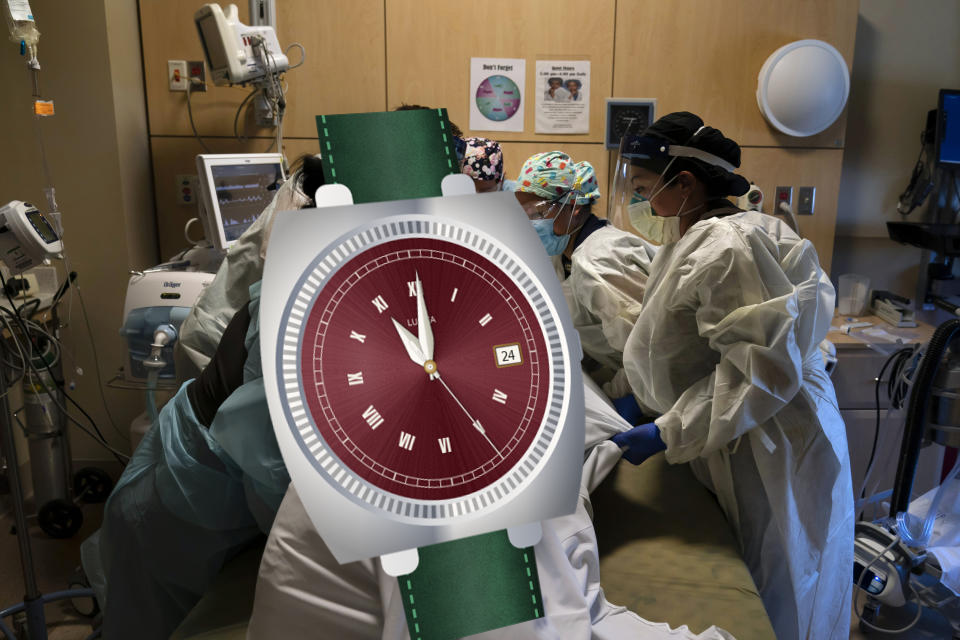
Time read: 11:00:25
